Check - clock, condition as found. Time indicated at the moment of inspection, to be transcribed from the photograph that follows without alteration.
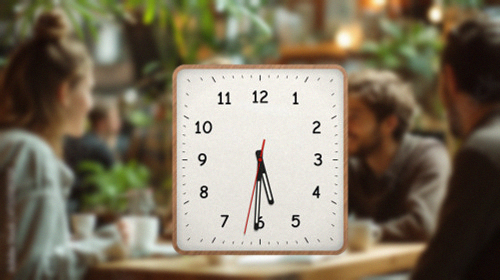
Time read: 5:30:32
